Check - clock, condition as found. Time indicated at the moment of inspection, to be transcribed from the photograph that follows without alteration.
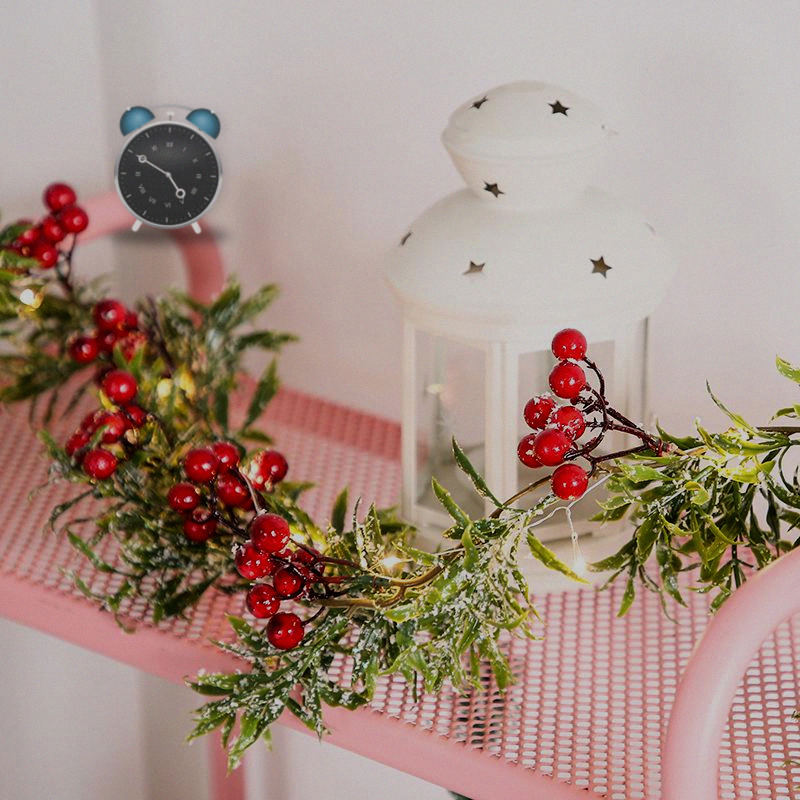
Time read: 4:50
